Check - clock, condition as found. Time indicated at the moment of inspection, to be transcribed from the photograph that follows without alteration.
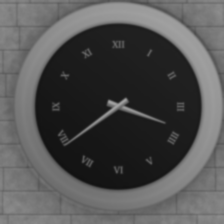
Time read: 3:39
